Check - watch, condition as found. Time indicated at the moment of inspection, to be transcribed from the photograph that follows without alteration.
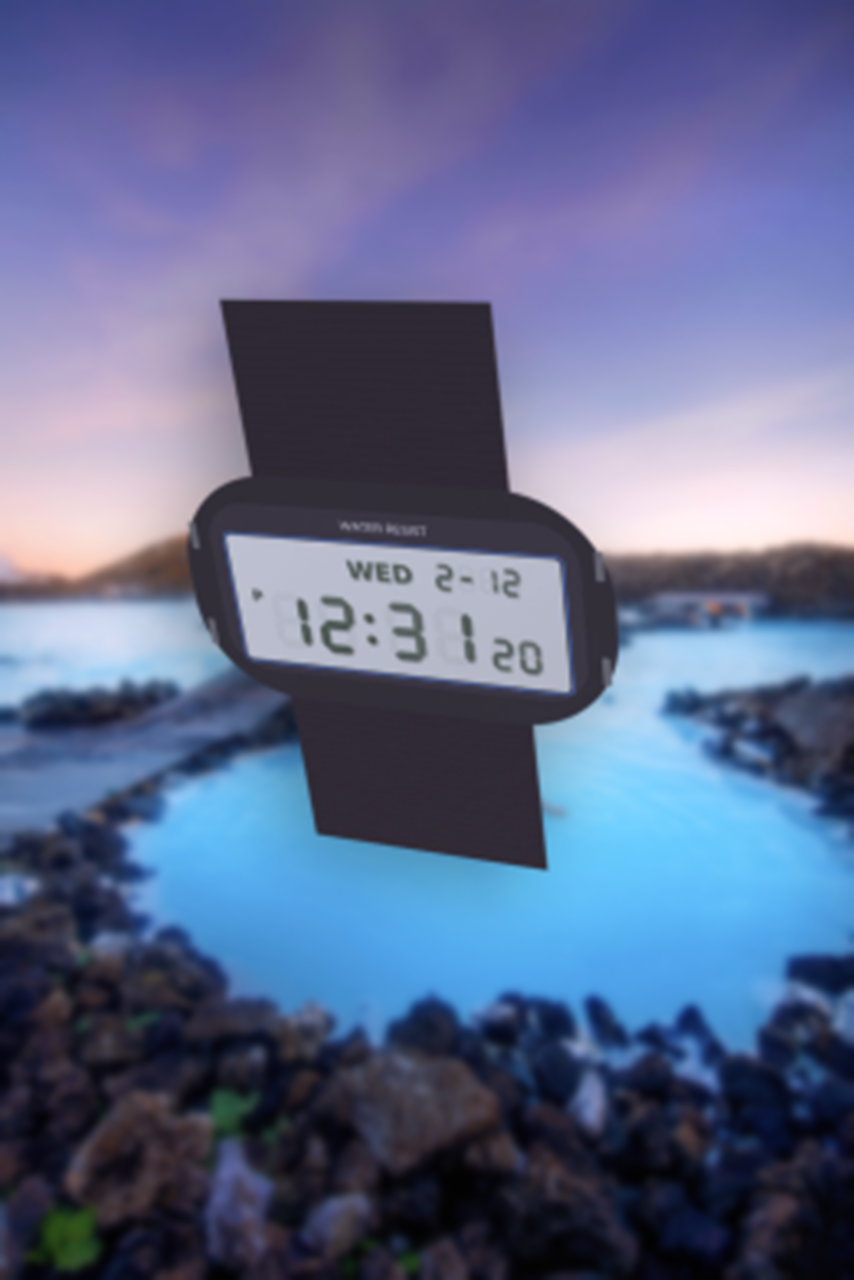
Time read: 12:31:20
